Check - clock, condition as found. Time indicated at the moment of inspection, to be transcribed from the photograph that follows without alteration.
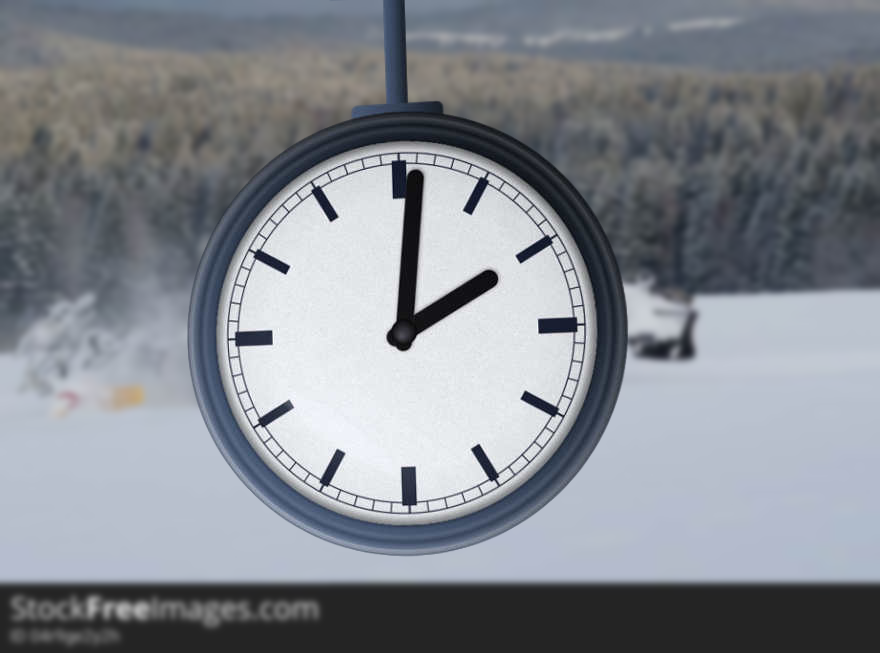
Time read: 2:01
